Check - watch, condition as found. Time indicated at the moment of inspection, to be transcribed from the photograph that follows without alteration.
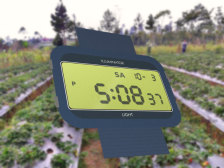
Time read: 5:08:37
